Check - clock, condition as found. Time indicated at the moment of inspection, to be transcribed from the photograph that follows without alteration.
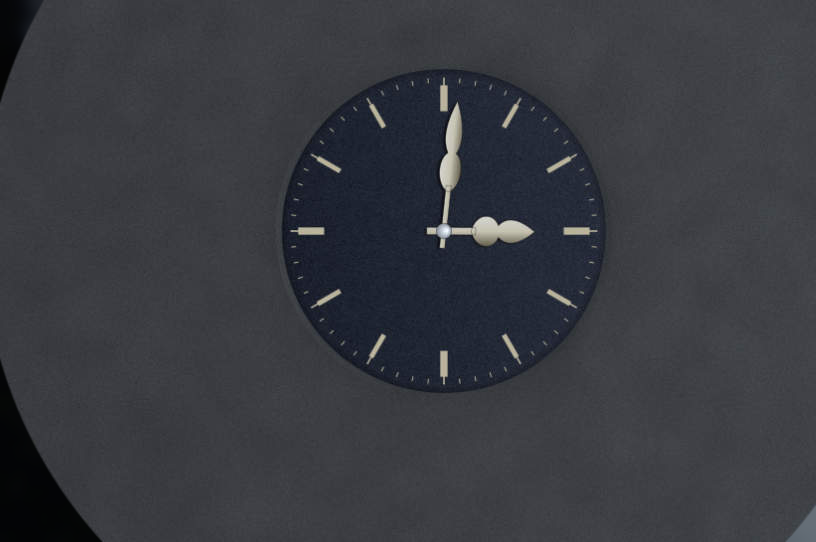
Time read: 3:01
